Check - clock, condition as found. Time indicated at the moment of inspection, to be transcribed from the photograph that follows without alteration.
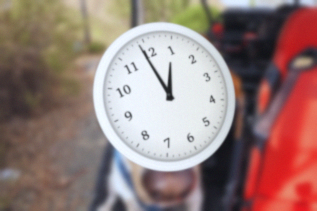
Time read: 12:59
